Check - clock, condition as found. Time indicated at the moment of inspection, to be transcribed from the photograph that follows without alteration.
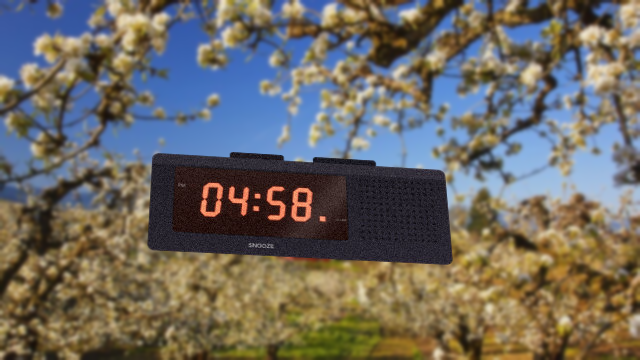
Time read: 4:58
